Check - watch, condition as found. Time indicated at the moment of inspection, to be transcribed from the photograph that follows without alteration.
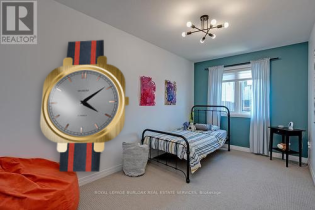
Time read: 4:09
